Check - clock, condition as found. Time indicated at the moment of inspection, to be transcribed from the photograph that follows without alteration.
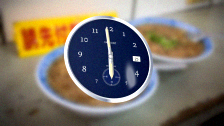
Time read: 5:59
